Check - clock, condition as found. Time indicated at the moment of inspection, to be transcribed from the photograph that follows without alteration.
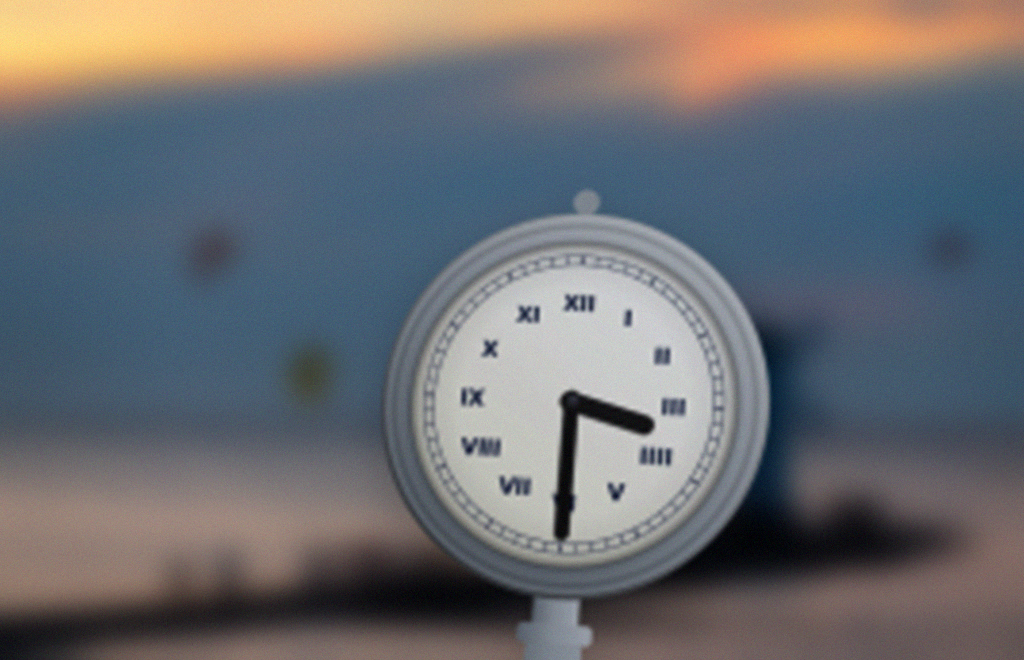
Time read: 3:30
